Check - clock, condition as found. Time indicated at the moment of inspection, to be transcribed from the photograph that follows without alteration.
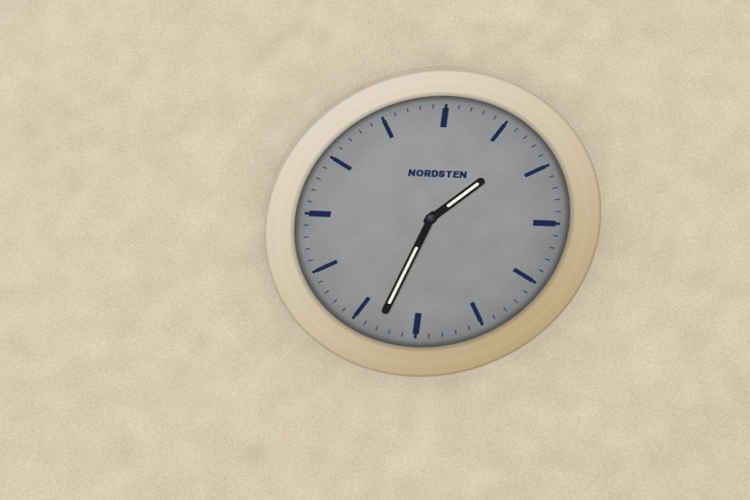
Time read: 1:33
